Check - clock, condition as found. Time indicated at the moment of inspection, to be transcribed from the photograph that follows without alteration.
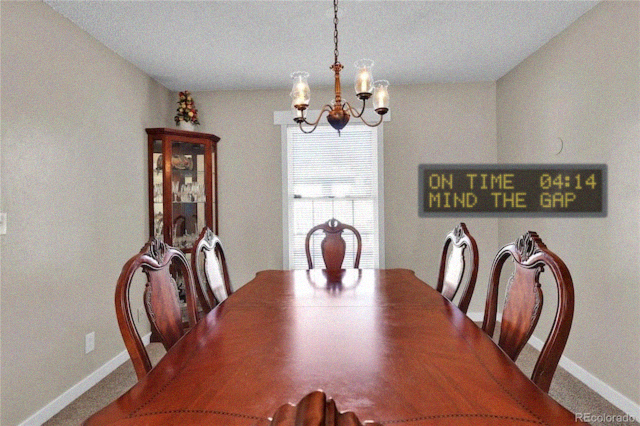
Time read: 4:14
